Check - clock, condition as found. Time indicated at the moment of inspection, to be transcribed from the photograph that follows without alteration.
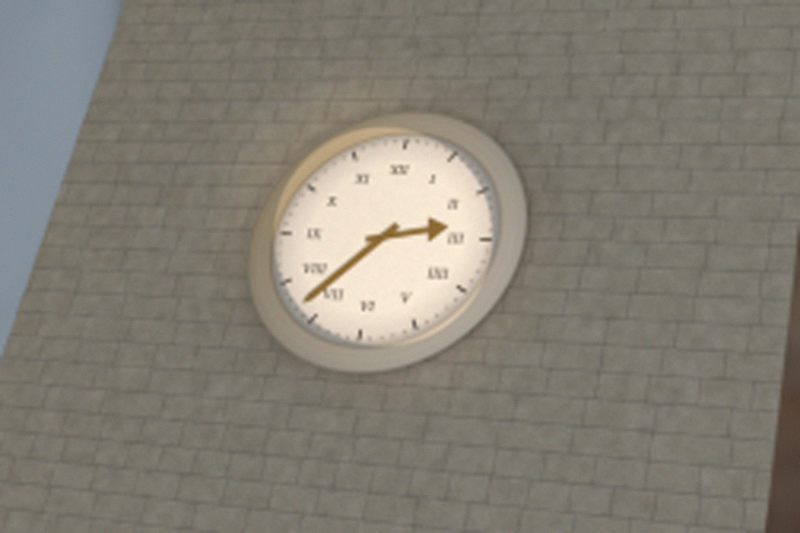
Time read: 2:37
